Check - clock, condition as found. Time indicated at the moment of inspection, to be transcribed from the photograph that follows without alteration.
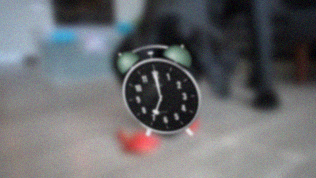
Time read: 7:00
